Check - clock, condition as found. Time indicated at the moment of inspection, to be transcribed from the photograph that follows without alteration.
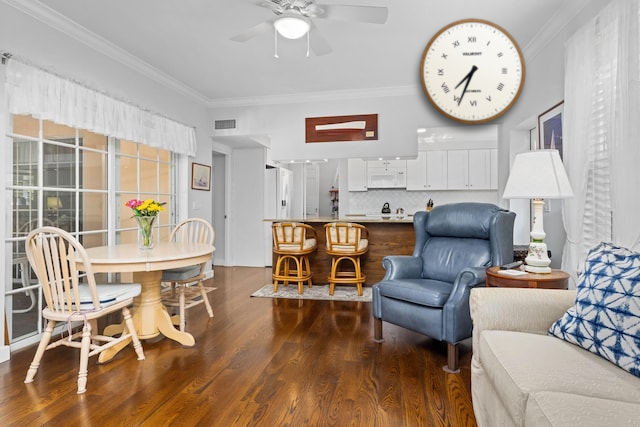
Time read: 7:34
